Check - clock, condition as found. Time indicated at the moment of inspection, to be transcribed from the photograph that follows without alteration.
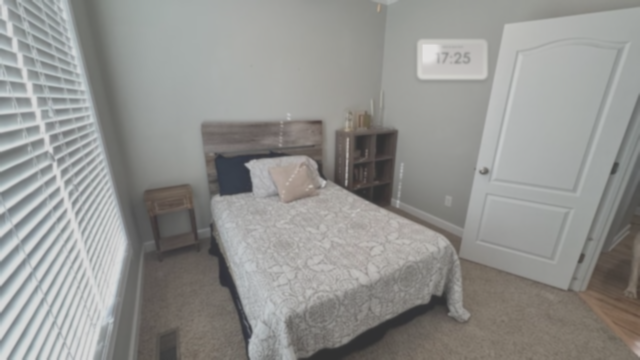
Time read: 17:25
